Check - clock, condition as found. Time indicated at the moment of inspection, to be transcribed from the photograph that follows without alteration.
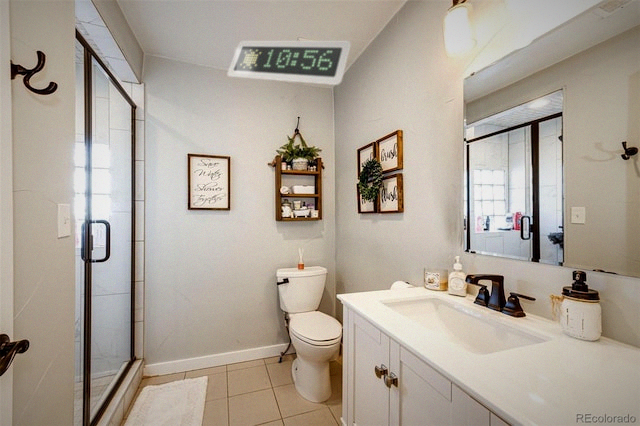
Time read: 10:56
